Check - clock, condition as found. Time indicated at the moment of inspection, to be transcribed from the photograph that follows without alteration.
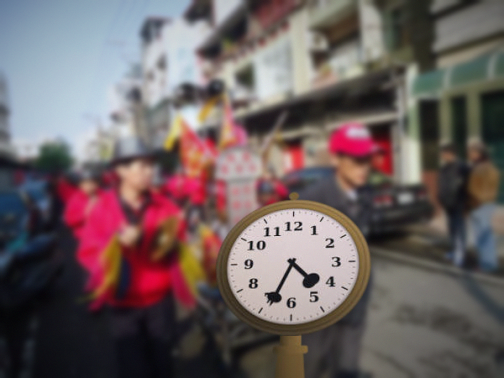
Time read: 4:34
